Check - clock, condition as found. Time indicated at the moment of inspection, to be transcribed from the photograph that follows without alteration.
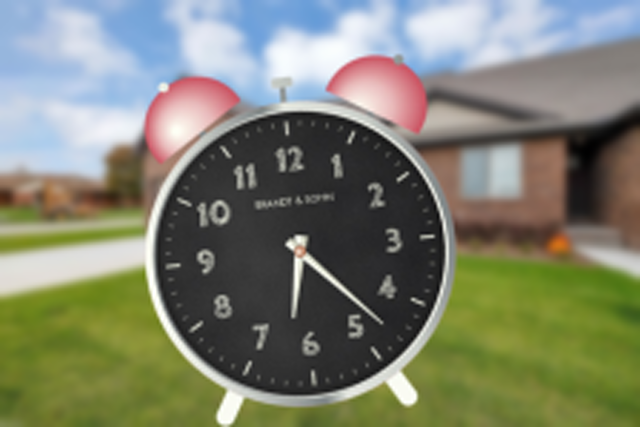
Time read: 6:23
